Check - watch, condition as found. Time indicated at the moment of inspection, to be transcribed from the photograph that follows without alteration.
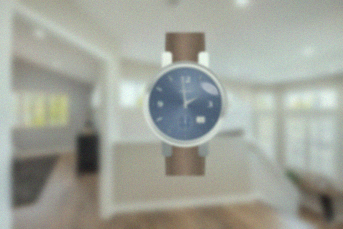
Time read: 1:59
